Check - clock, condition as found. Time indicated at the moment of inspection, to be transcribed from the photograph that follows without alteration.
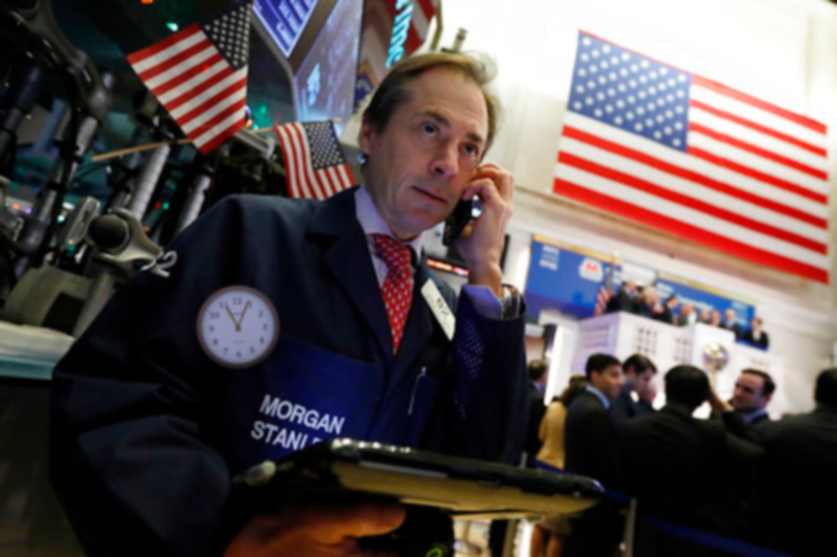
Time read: 11:04
